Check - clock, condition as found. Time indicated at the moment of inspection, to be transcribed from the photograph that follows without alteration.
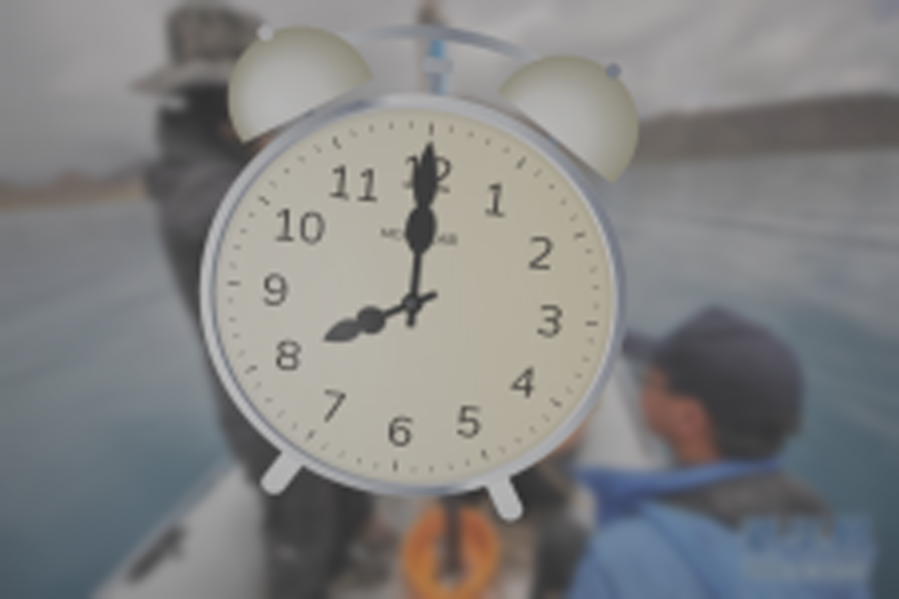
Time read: 8:00
